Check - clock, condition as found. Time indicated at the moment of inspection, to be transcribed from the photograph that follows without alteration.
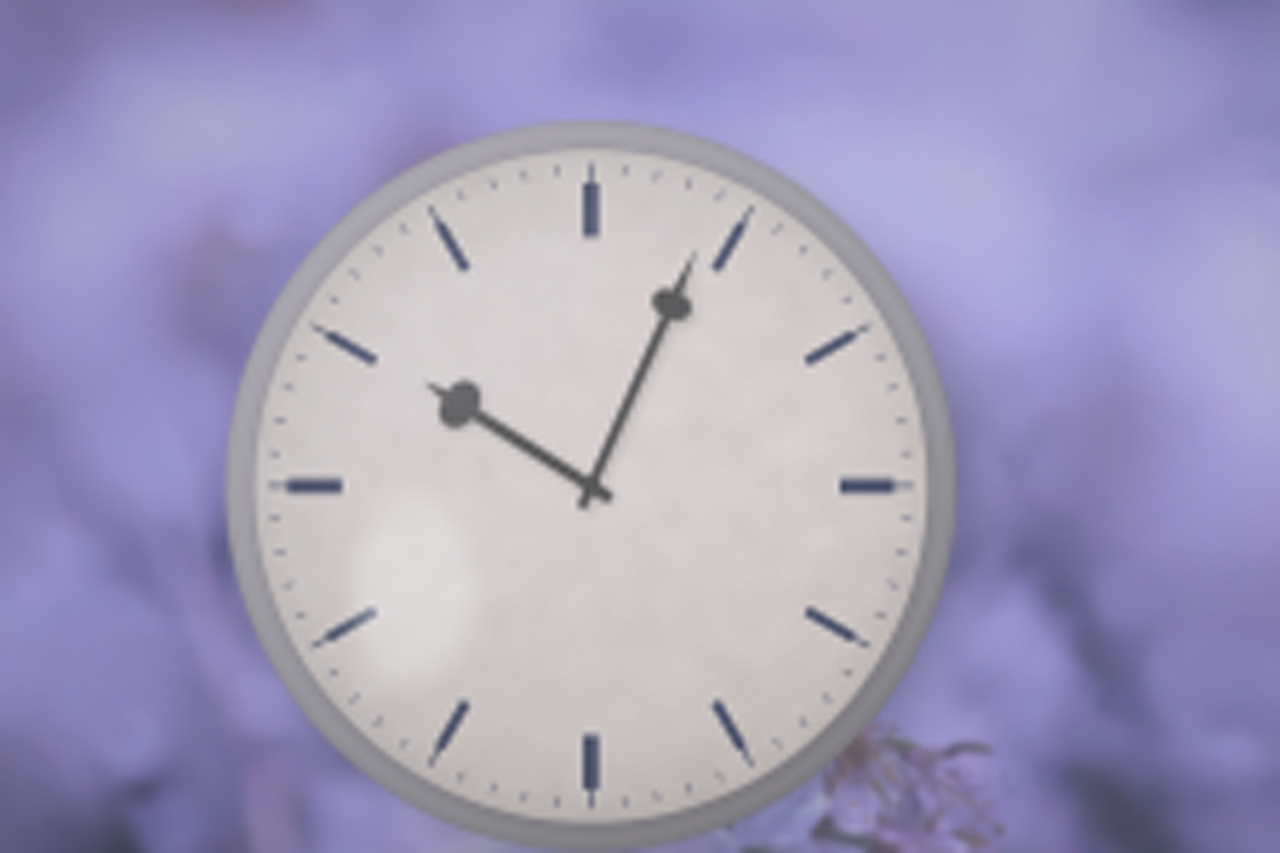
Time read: 10:04
